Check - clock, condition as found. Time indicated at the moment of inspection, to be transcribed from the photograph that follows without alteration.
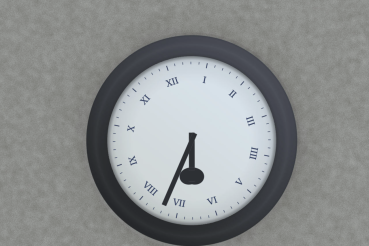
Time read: 6:37
